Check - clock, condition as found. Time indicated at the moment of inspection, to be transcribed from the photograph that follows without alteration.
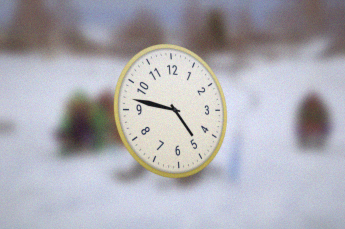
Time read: 4:47
